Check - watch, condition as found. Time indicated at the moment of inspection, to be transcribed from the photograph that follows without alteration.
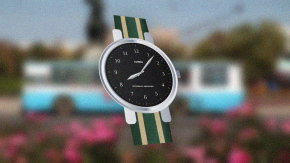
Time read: 8:07
